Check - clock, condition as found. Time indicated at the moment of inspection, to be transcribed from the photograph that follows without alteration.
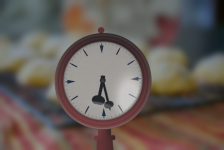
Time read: 6:28
